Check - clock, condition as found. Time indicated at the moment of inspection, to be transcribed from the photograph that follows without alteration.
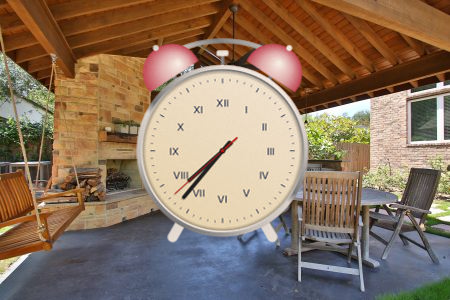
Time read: 7:36:38
